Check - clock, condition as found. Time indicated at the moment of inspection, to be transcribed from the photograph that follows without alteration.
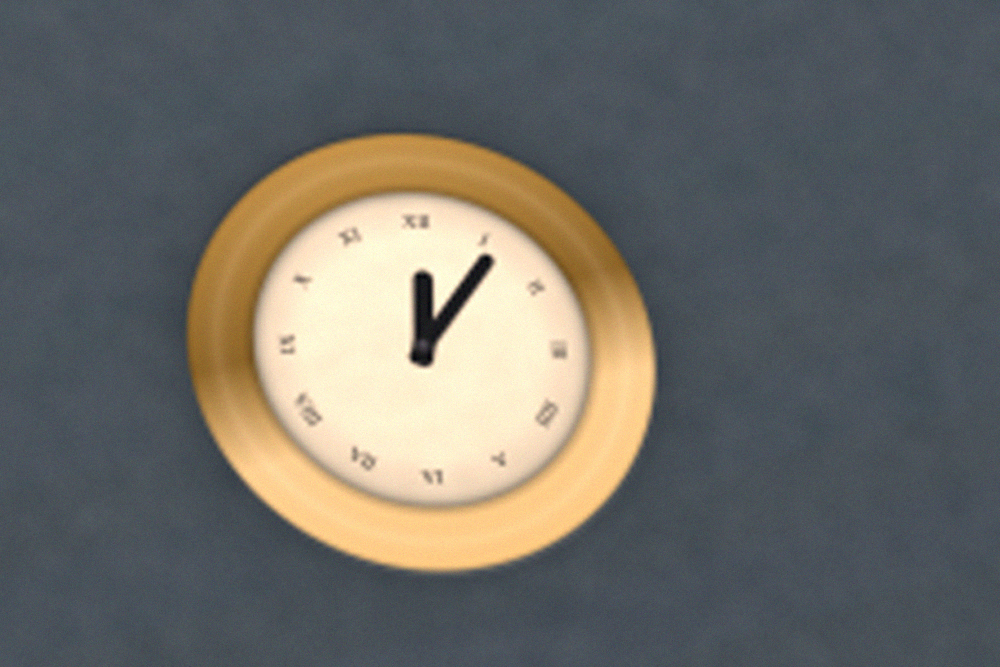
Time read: 12:06
